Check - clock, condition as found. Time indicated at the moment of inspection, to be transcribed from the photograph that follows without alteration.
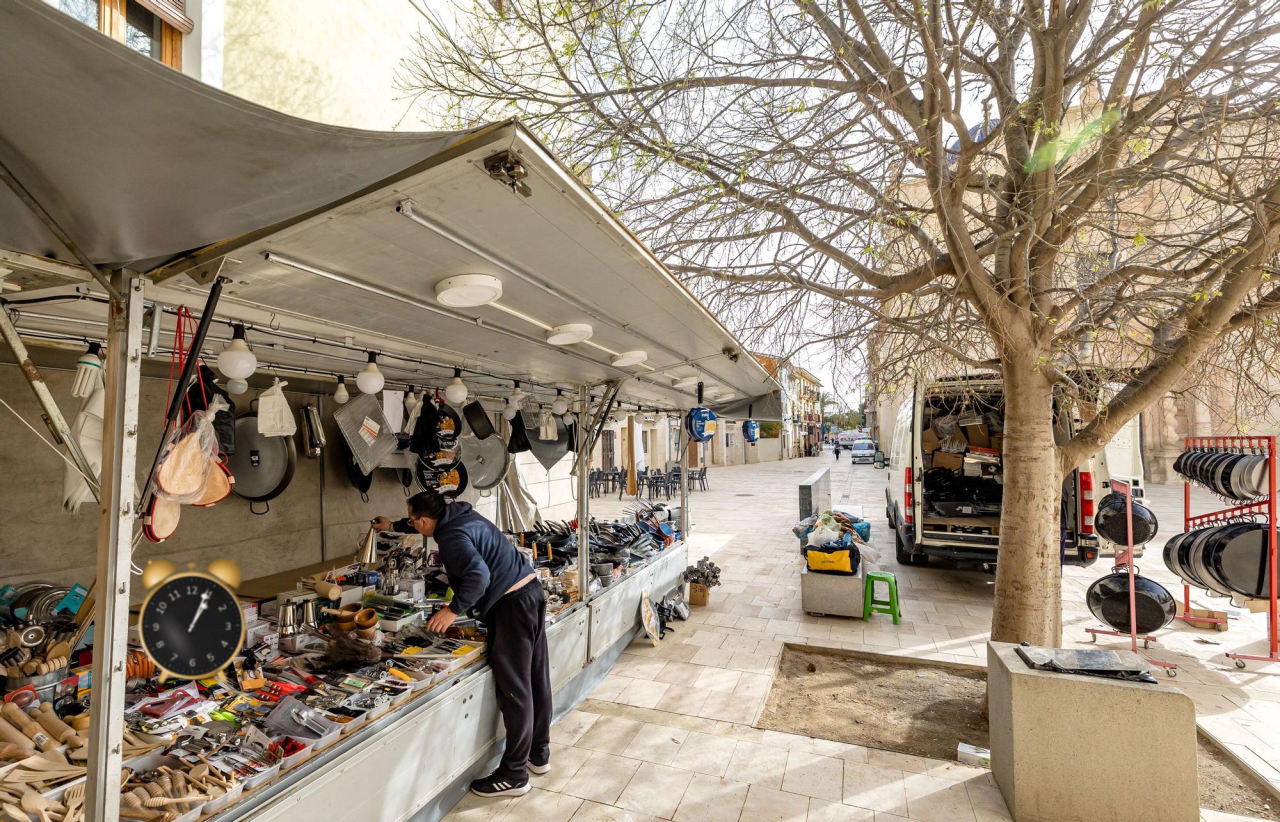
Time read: 1:04
